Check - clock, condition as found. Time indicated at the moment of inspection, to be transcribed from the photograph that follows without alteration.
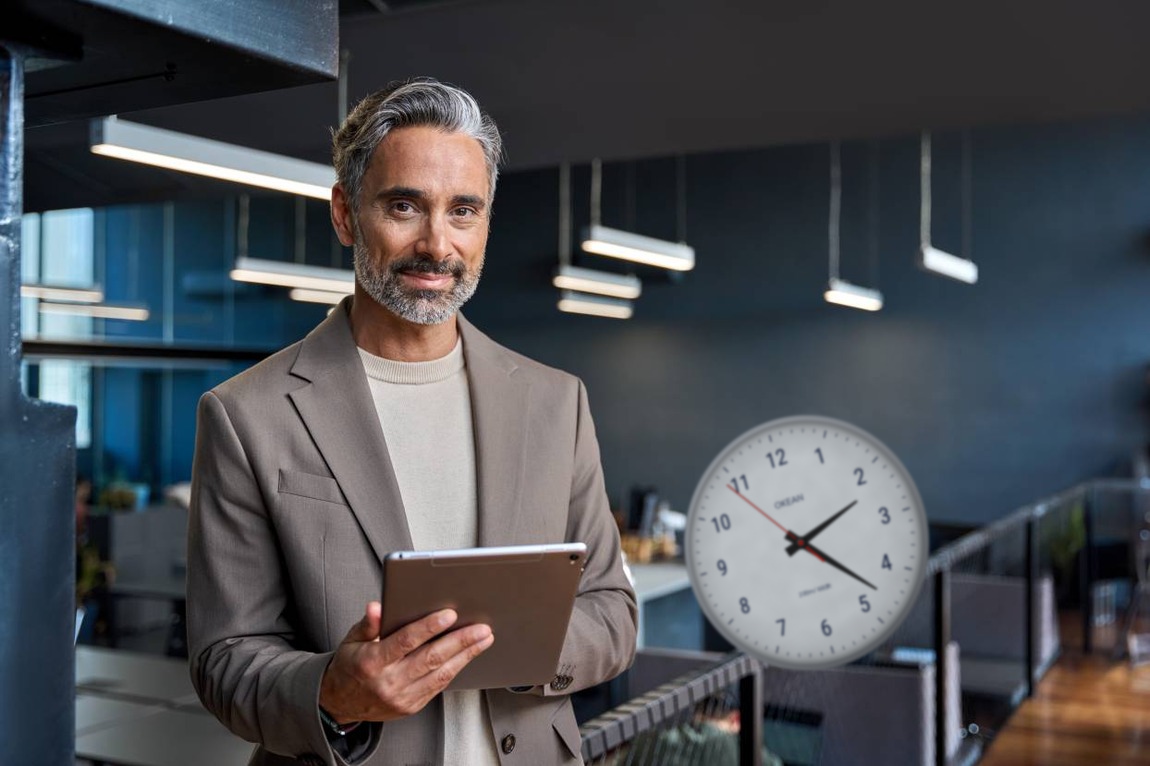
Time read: 2:22:54
